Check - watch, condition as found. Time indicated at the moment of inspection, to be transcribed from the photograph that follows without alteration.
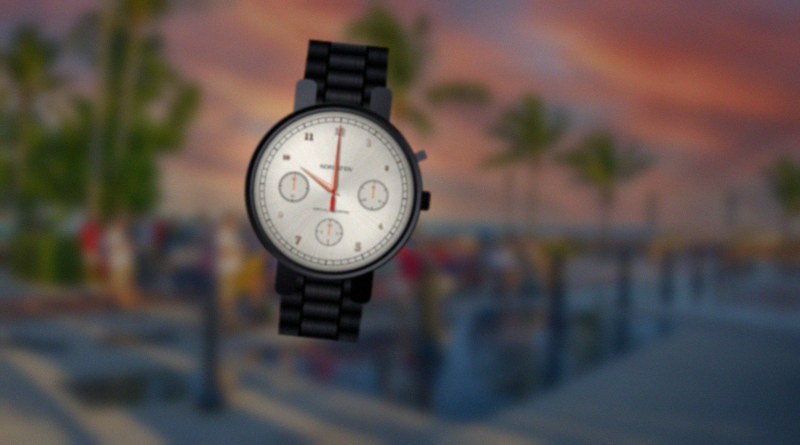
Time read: 10:00
